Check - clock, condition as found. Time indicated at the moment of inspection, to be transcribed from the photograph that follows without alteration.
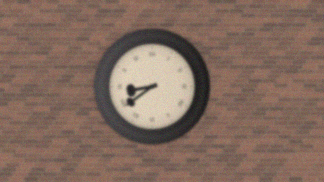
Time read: 8:39
